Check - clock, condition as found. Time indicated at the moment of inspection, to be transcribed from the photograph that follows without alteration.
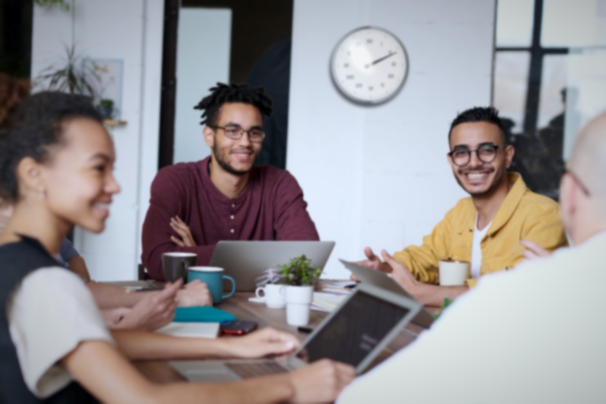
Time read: 2:11
